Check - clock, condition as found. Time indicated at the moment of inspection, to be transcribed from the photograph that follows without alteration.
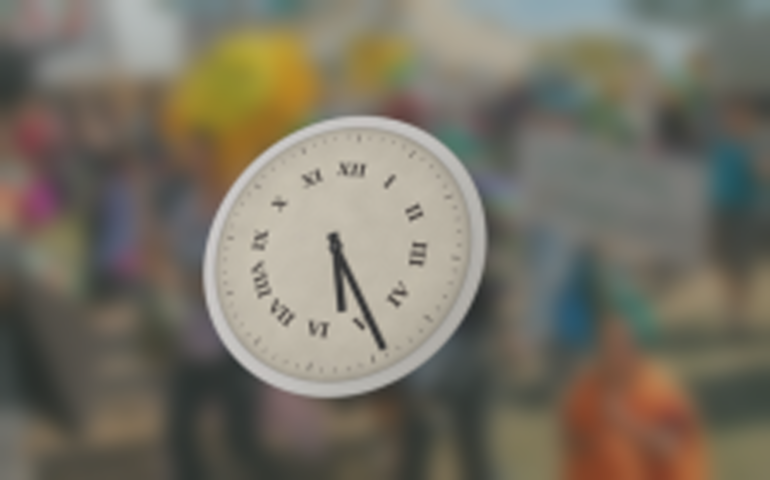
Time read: 5:24
